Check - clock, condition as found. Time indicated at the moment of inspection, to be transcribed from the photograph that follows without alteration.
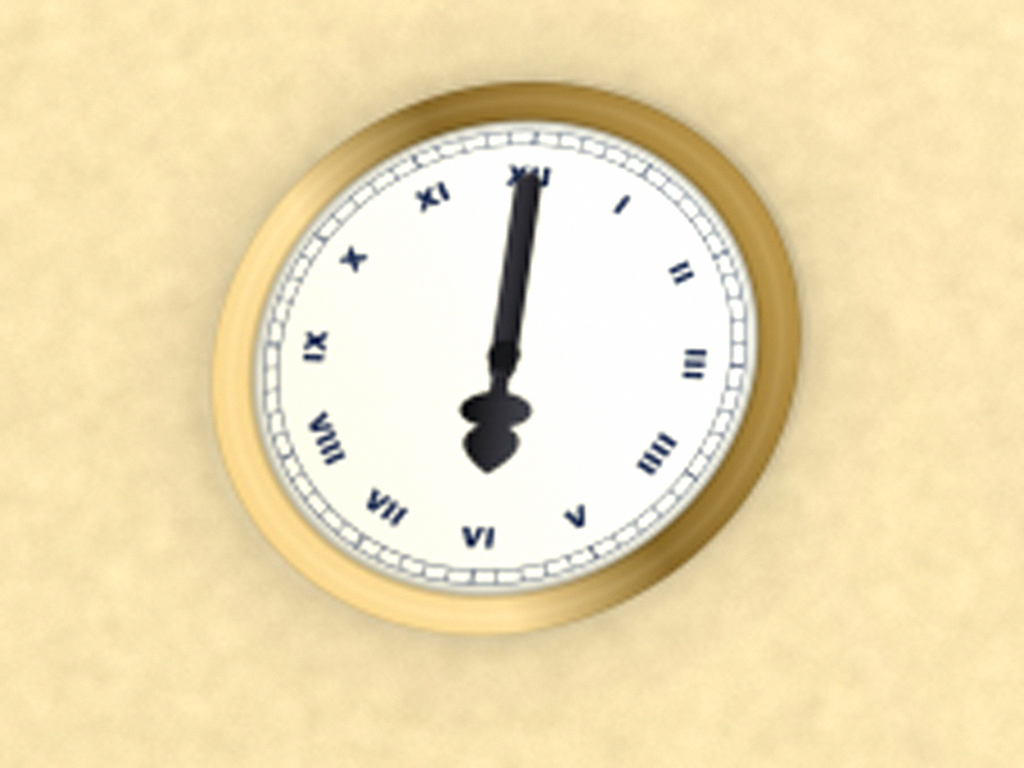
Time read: 6:00
